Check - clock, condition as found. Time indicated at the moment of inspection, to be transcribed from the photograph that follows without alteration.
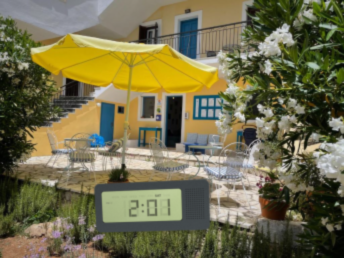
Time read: 2:01
